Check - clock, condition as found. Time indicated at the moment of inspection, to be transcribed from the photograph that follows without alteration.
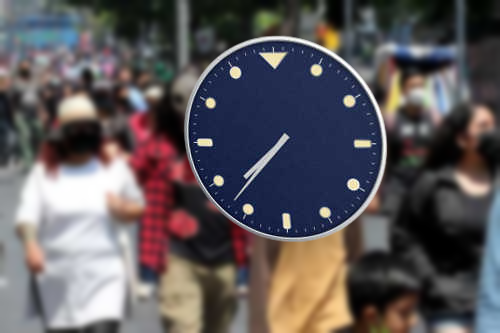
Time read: 7:37
